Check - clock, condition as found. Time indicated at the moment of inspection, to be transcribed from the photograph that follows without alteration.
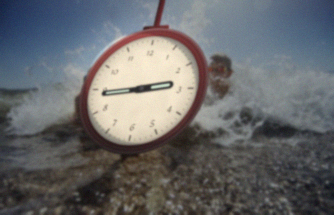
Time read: 2:44
